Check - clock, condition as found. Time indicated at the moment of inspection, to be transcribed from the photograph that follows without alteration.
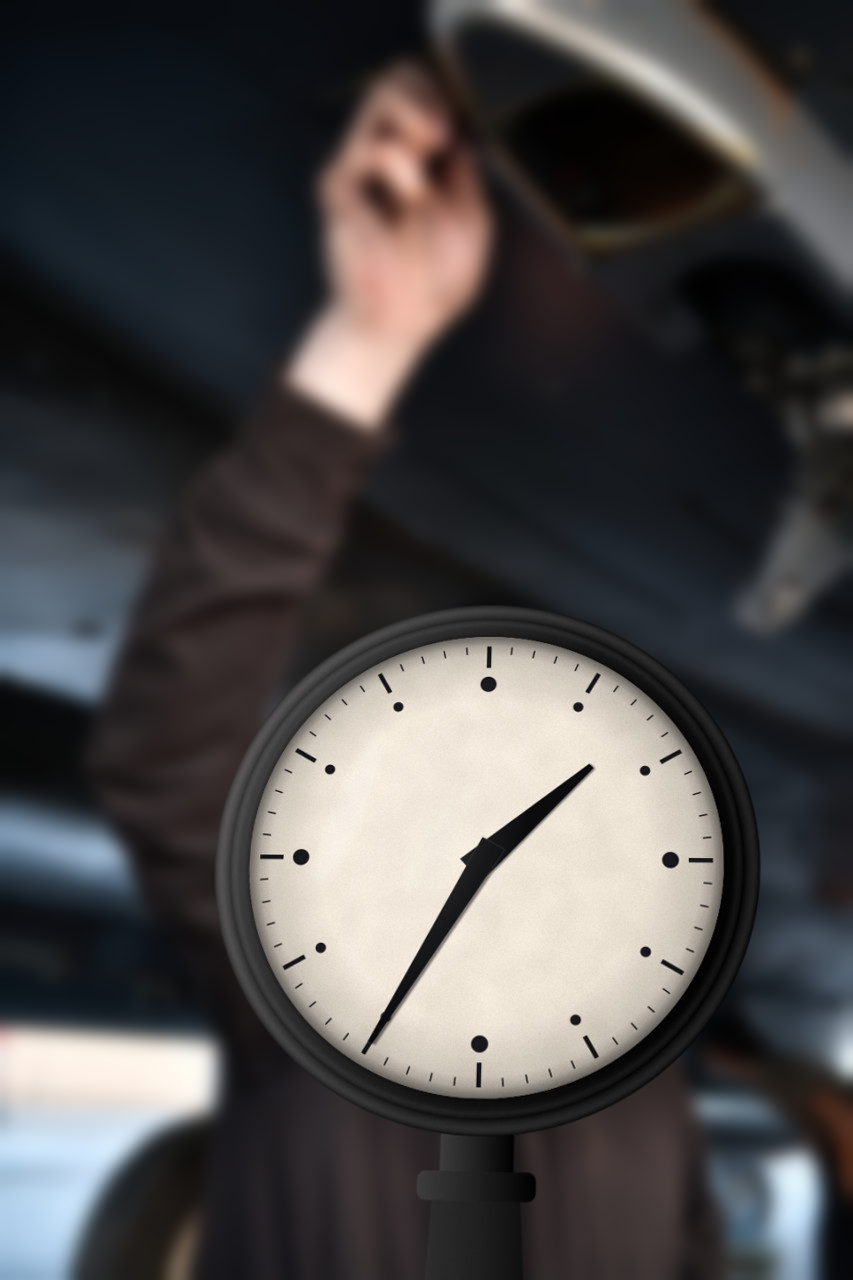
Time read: 1:35
